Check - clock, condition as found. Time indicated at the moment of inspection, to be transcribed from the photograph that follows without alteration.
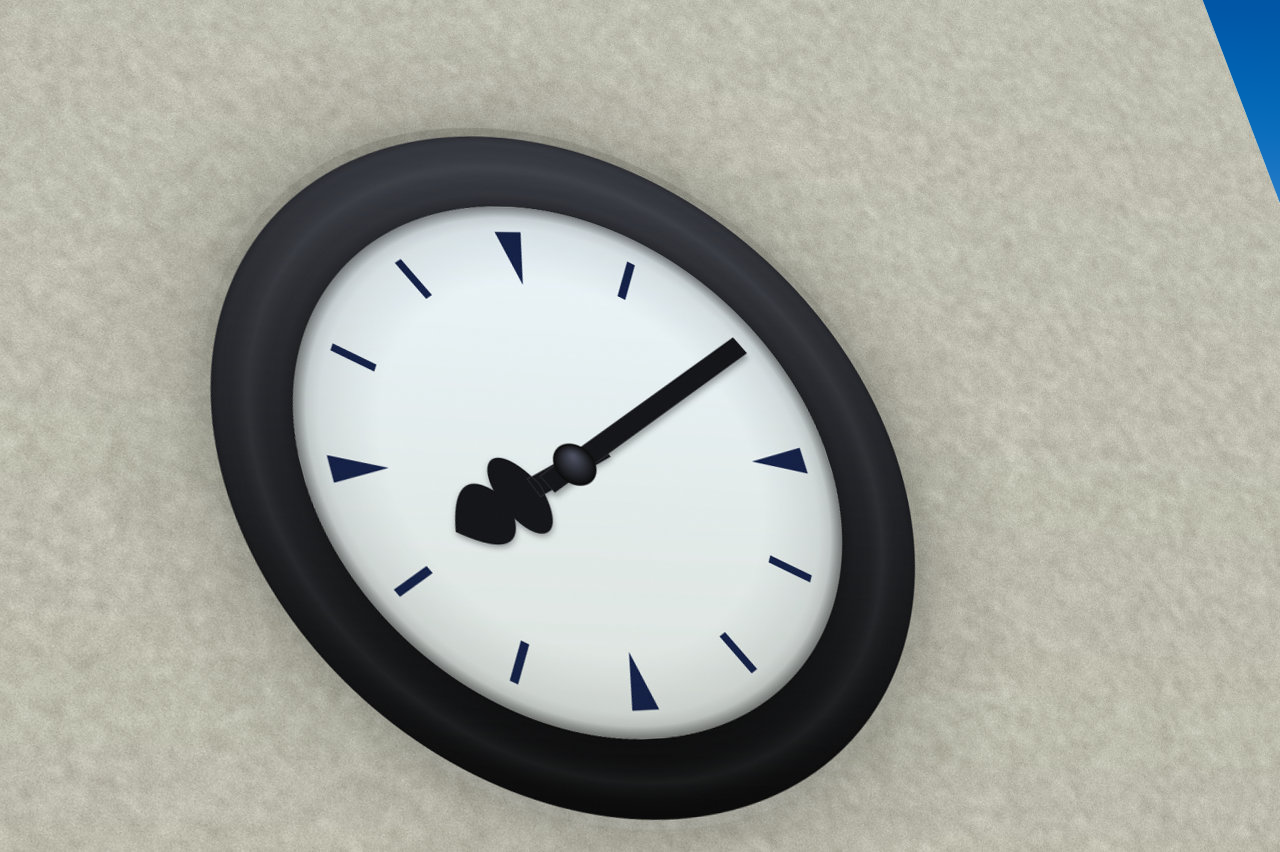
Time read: 8:10
